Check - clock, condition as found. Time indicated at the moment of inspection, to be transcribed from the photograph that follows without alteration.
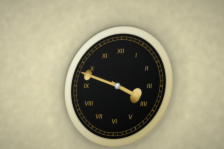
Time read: 3:48
